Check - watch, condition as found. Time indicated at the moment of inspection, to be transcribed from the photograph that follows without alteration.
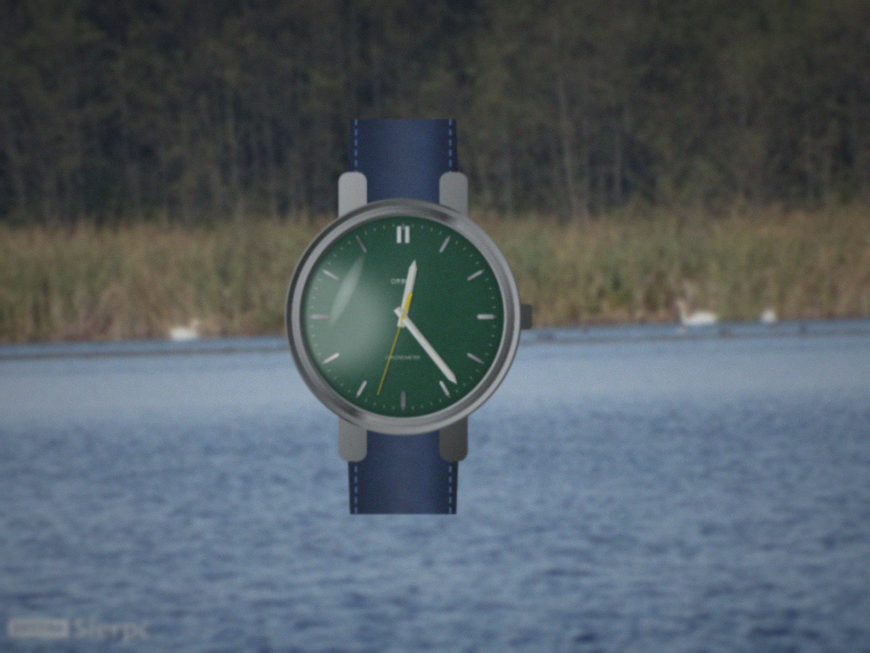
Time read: 12:23:33
